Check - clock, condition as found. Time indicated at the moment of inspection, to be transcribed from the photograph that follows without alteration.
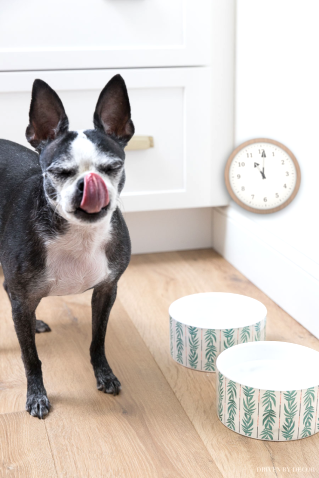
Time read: 11:01
